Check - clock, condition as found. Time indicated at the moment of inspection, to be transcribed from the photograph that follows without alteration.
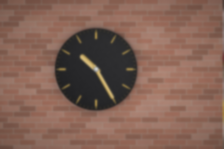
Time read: 10:25
